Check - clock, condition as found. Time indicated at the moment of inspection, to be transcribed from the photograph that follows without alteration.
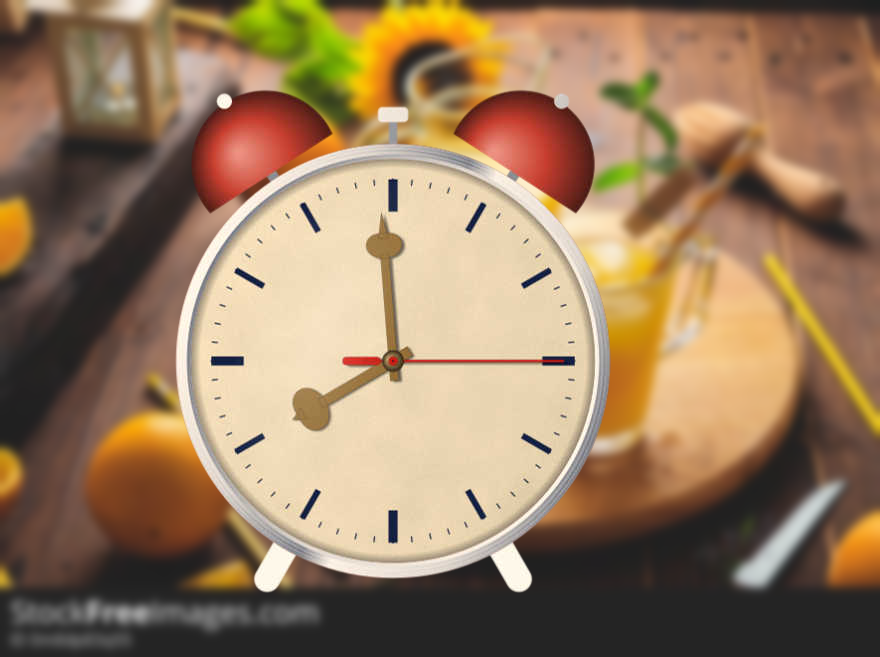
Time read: 7:59:15
